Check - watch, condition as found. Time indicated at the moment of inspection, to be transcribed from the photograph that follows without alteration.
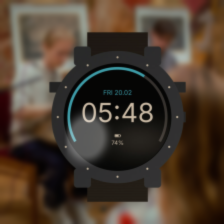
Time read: 5:48
